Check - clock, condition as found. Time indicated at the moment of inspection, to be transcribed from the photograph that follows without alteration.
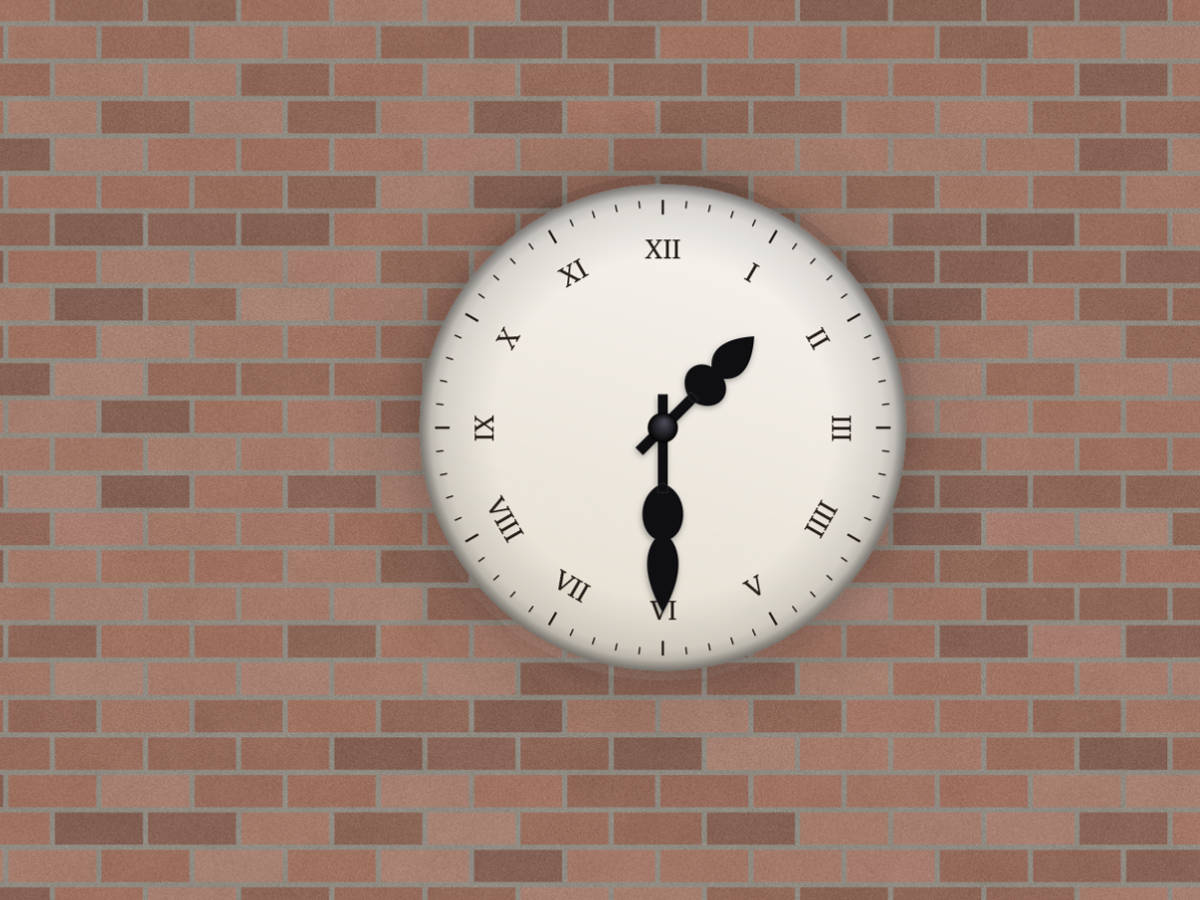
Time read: 1:30
